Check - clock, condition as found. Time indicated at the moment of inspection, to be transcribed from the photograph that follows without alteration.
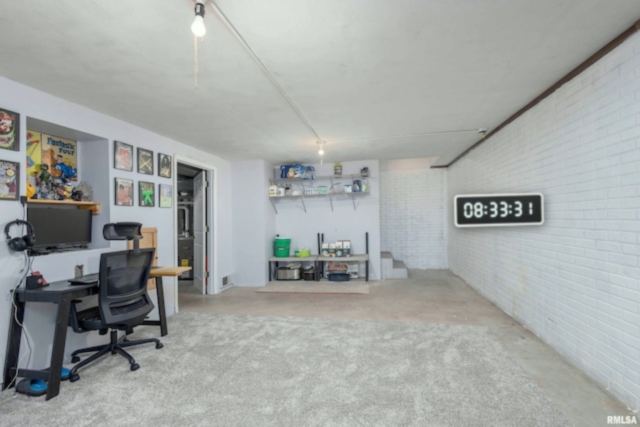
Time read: 8:33:31
